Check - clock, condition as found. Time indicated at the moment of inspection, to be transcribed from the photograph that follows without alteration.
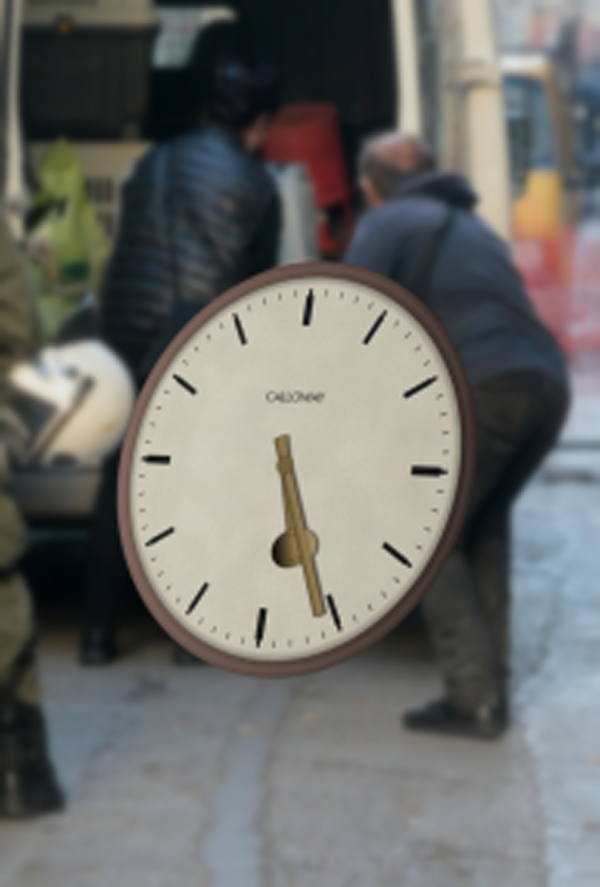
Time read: 5:26
